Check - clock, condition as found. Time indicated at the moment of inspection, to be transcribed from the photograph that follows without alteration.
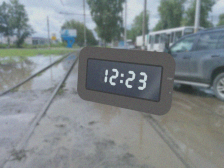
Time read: 12:23
